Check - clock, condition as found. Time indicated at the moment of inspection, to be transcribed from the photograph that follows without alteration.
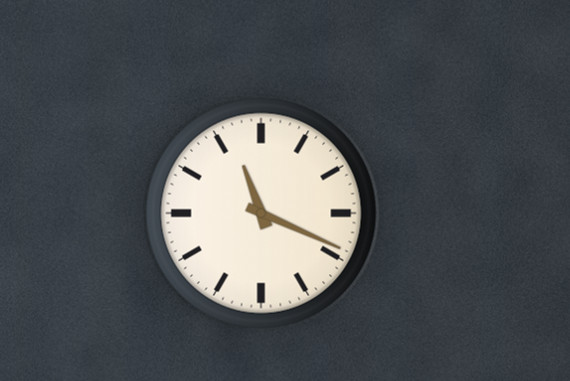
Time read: 11:19
